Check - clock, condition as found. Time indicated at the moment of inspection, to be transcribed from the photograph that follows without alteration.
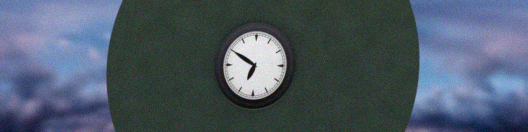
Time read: 6:50
